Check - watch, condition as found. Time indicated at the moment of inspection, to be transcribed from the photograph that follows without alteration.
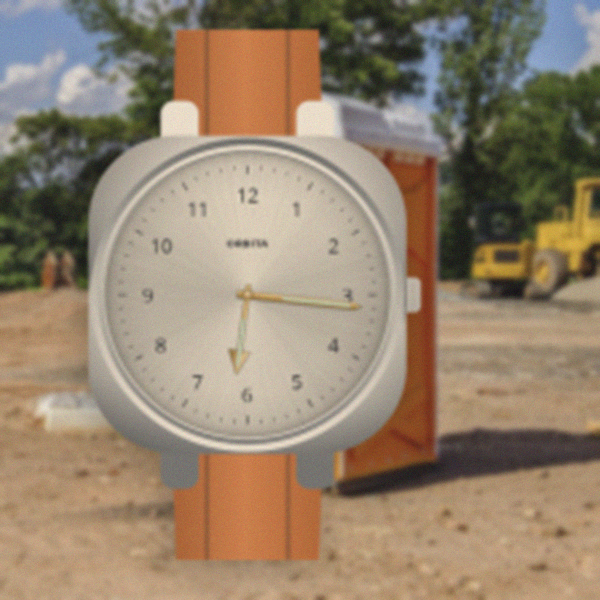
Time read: 6:16
